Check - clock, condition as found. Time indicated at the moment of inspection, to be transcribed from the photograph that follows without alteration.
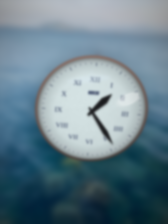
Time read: 1:24
